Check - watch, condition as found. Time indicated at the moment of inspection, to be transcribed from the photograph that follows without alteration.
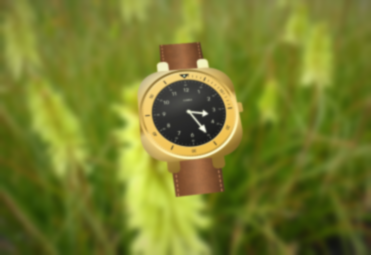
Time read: 3:25
